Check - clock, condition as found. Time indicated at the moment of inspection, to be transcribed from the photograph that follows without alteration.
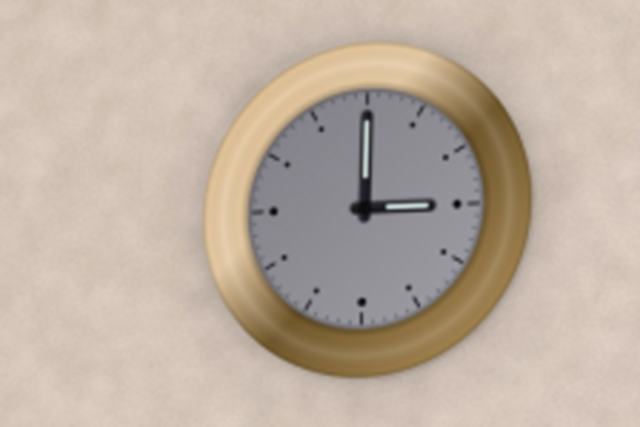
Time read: 3:00
